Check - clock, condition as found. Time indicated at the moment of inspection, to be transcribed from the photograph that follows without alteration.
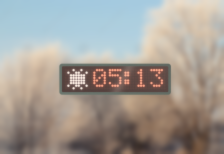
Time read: 5:13
